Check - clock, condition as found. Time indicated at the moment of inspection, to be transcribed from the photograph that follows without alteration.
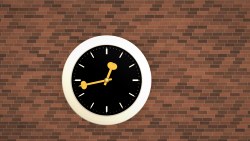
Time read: 12:43
